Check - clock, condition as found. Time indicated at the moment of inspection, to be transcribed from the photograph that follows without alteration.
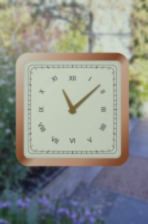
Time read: 11:08
